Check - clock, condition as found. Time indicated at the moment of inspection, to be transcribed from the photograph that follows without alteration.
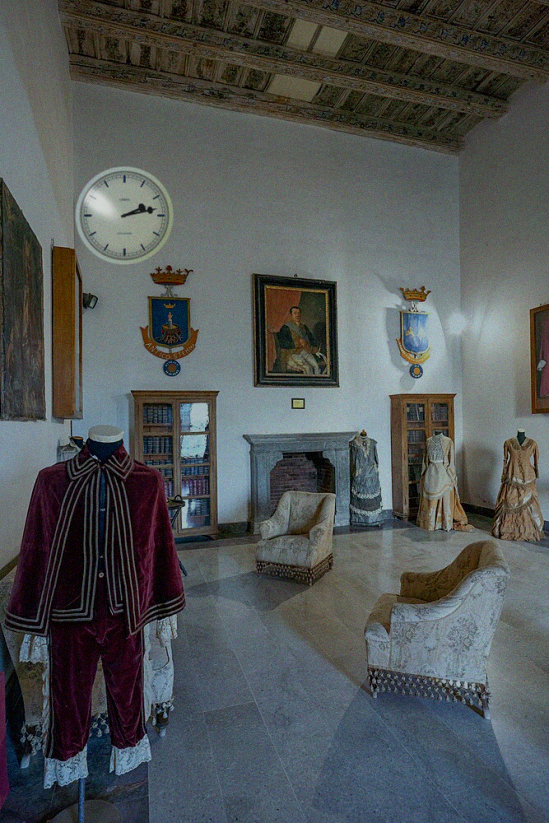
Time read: 2:13
